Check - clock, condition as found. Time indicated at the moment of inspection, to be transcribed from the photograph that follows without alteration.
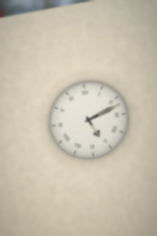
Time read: 5:12
